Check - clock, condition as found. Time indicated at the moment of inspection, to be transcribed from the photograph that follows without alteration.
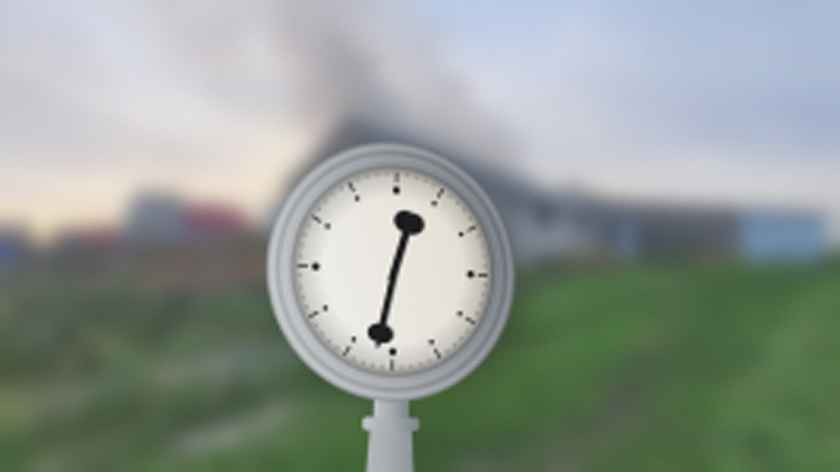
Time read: 12:32
